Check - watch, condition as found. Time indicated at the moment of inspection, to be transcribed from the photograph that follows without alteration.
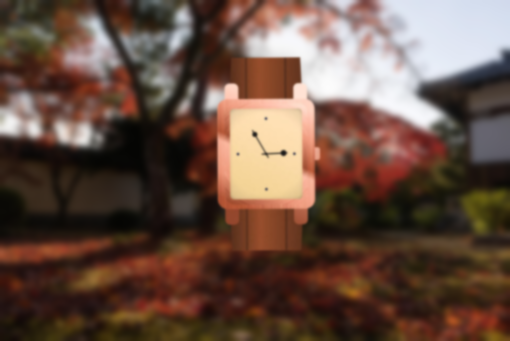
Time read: 2:55
